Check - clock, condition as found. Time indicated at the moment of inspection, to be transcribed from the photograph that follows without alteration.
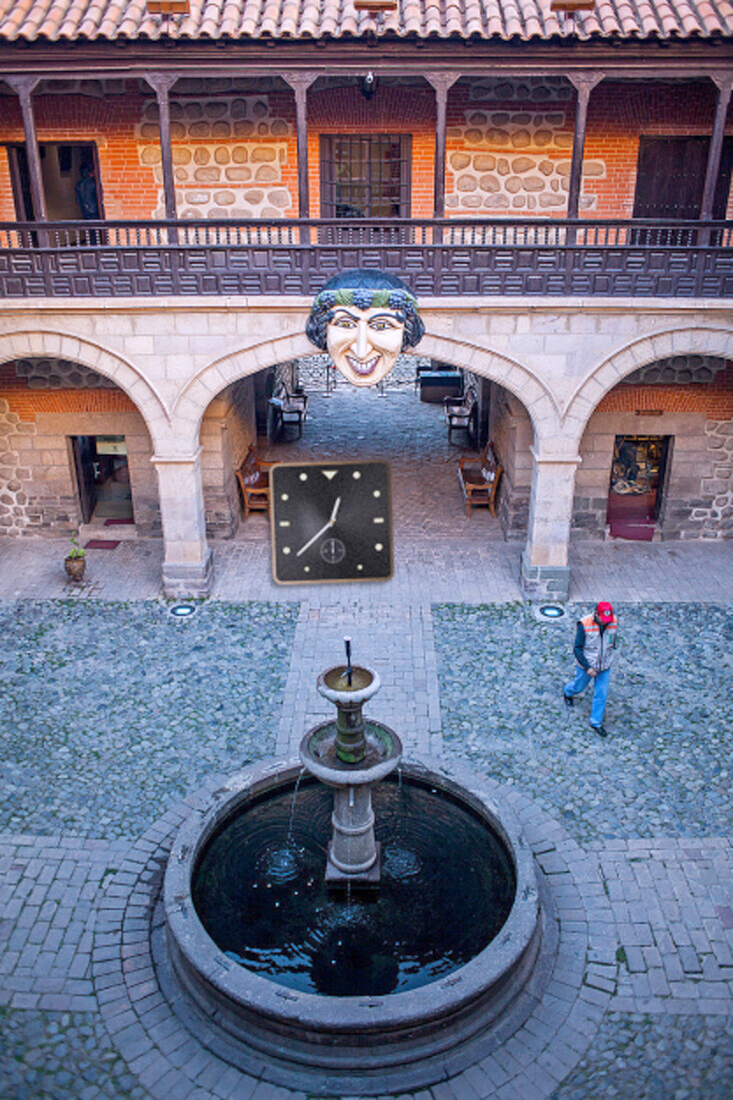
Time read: 12:38
